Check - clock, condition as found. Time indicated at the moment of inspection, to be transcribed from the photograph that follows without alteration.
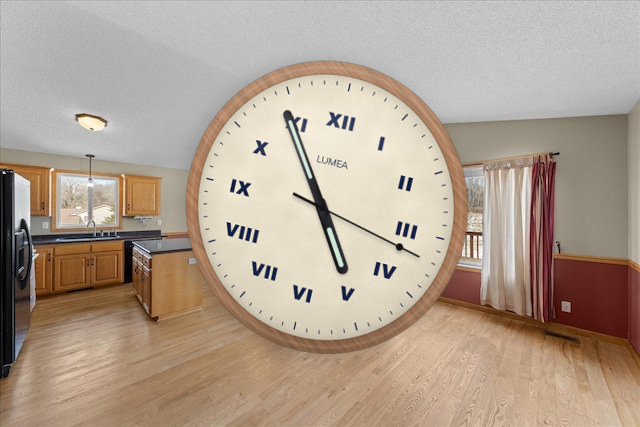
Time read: 4:54:17
